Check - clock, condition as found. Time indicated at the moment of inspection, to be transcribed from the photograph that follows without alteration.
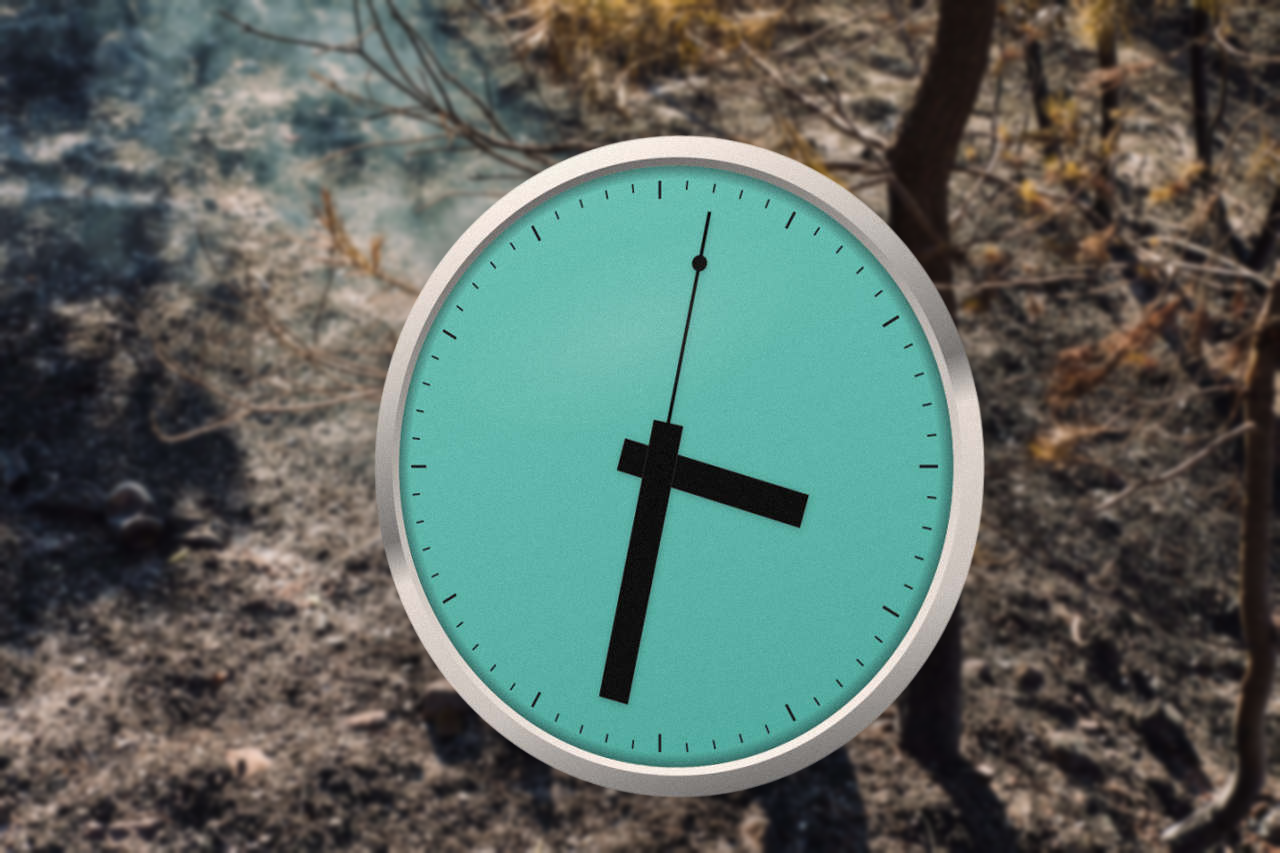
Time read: 3:32:02
